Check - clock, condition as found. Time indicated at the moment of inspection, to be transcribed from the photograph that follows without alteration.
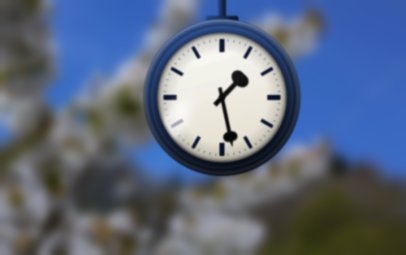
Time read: 1:28
